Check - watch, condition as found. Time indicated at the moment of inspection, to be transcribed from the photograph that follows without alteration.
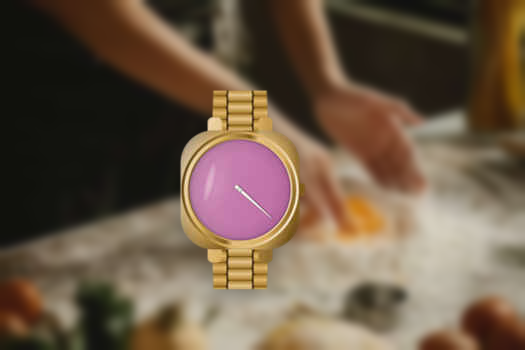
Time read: 4:22
